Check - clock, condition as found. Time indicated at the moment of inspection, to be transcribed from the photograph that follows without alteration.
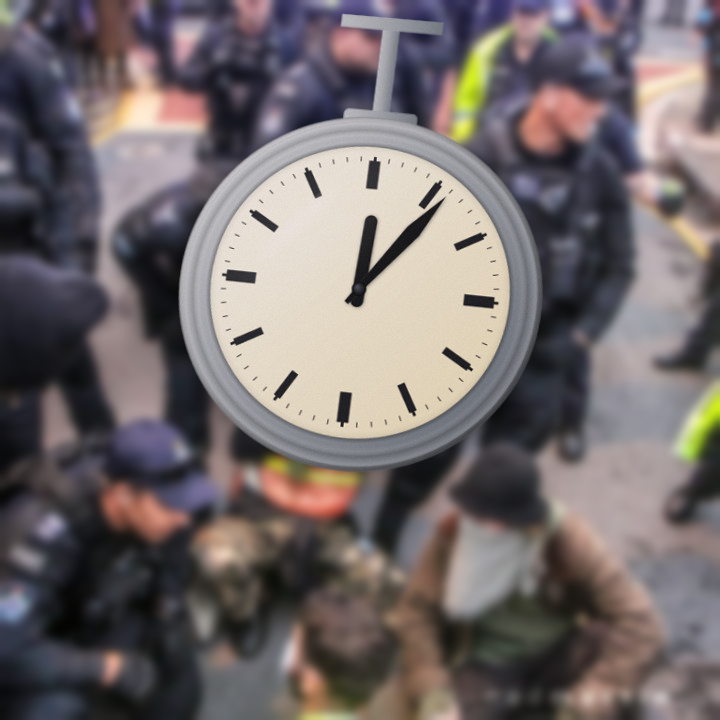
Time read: 12:06
